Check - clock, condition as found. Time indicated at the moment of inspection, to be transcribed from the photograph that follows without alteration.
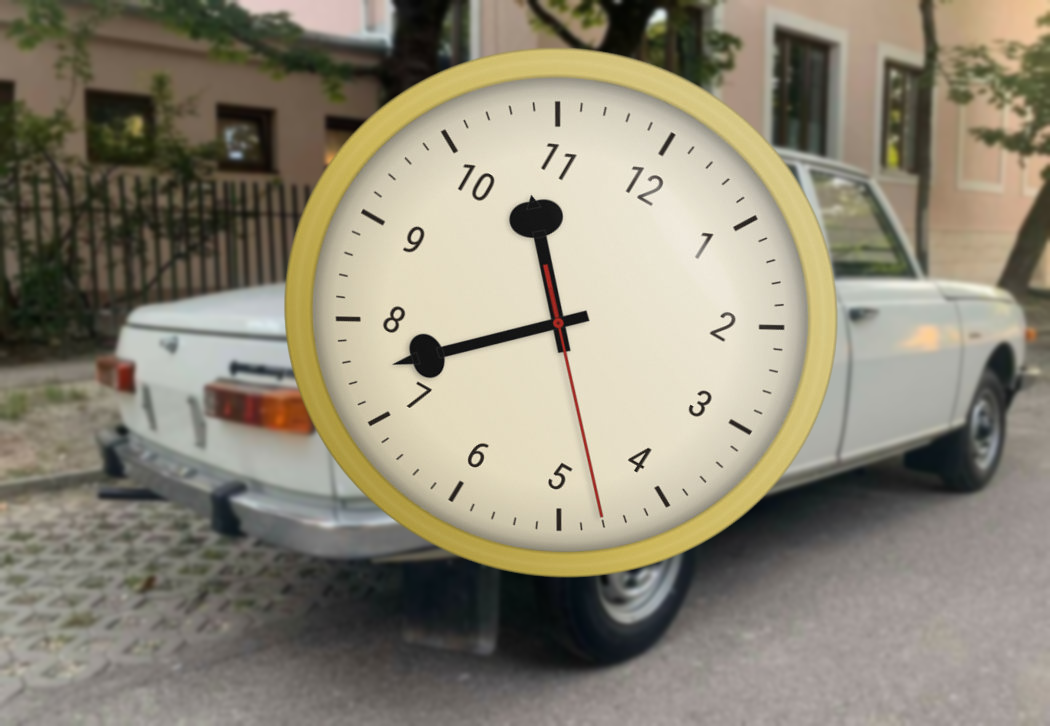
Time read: 10:37:23
